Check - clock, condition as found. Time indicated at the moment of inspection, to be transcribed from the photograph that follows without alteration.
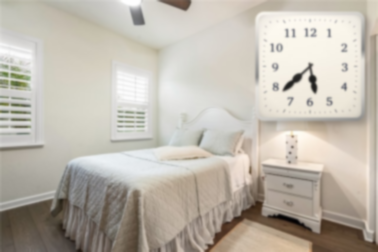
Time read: 5:38
